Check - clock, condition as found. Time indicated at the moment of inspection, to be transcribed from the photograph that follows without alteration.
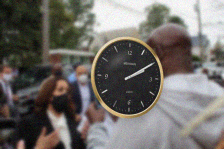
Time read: 2:10
